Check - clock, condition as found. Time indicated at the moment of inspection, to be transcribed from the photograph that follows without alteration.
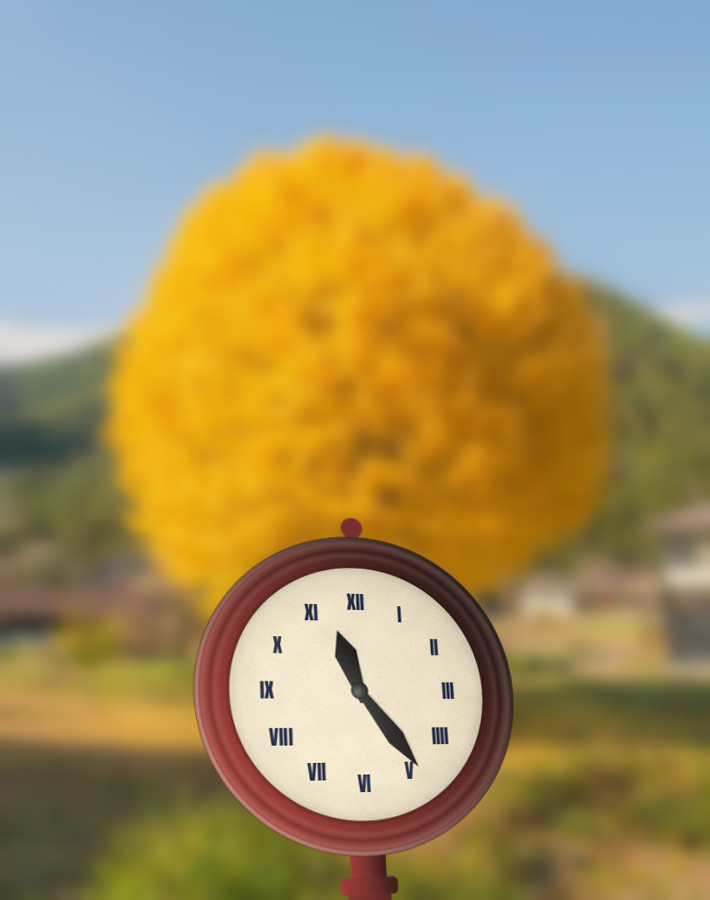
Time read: 11:24
